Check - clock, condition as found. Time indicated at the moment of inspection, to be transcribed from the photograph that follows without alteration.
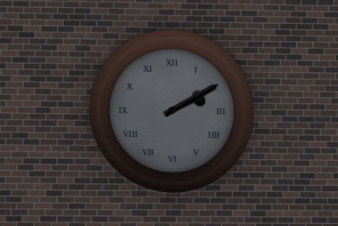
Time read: 2:10
